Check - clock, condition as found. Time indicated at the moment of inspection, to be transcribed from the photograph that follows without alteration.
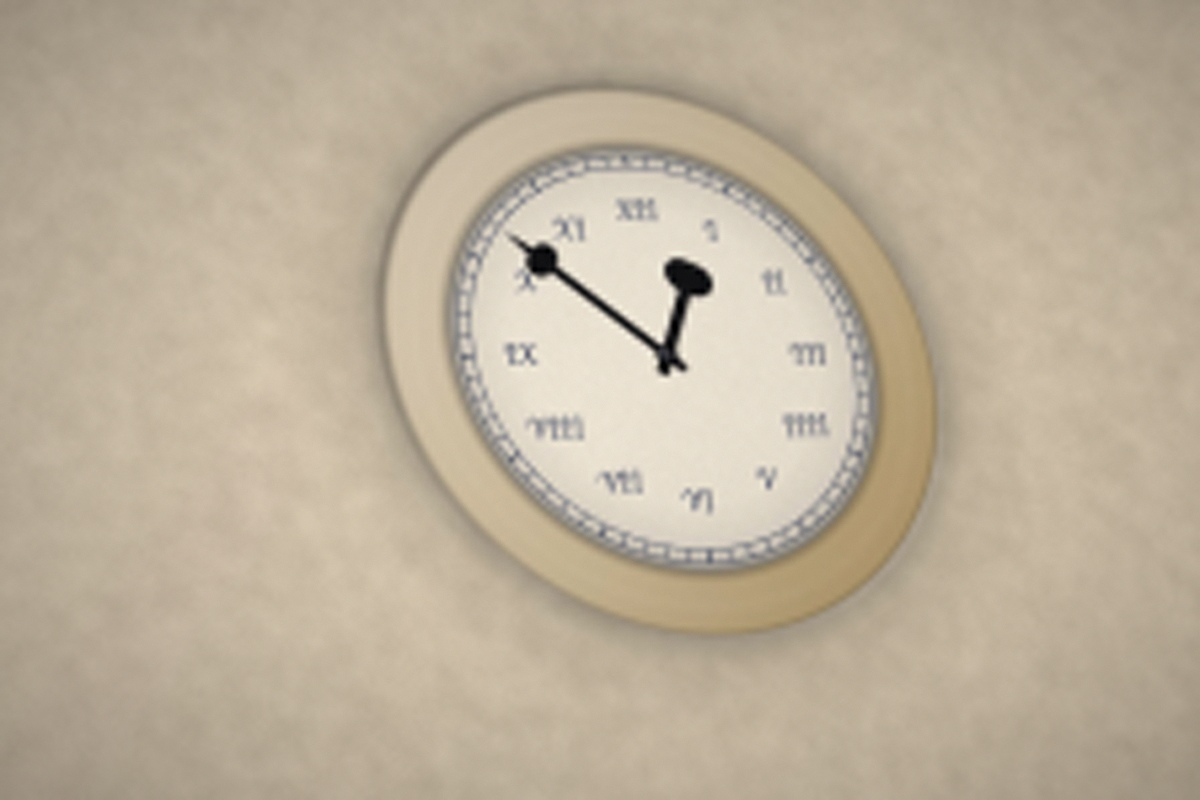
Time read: 12:52
